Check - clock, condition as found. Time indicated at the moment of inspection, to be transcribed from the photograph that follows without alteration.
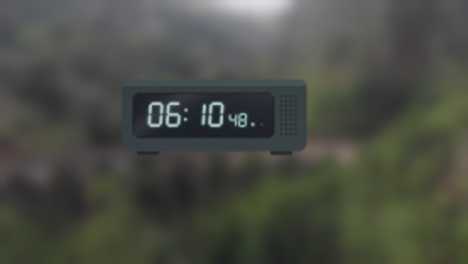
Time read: 6:10:48
